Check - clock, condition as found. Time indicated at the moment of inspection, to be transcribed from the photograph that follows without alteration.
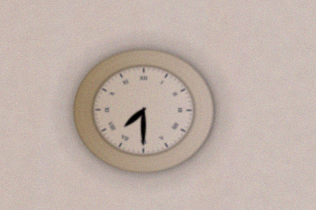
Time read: 7:30
